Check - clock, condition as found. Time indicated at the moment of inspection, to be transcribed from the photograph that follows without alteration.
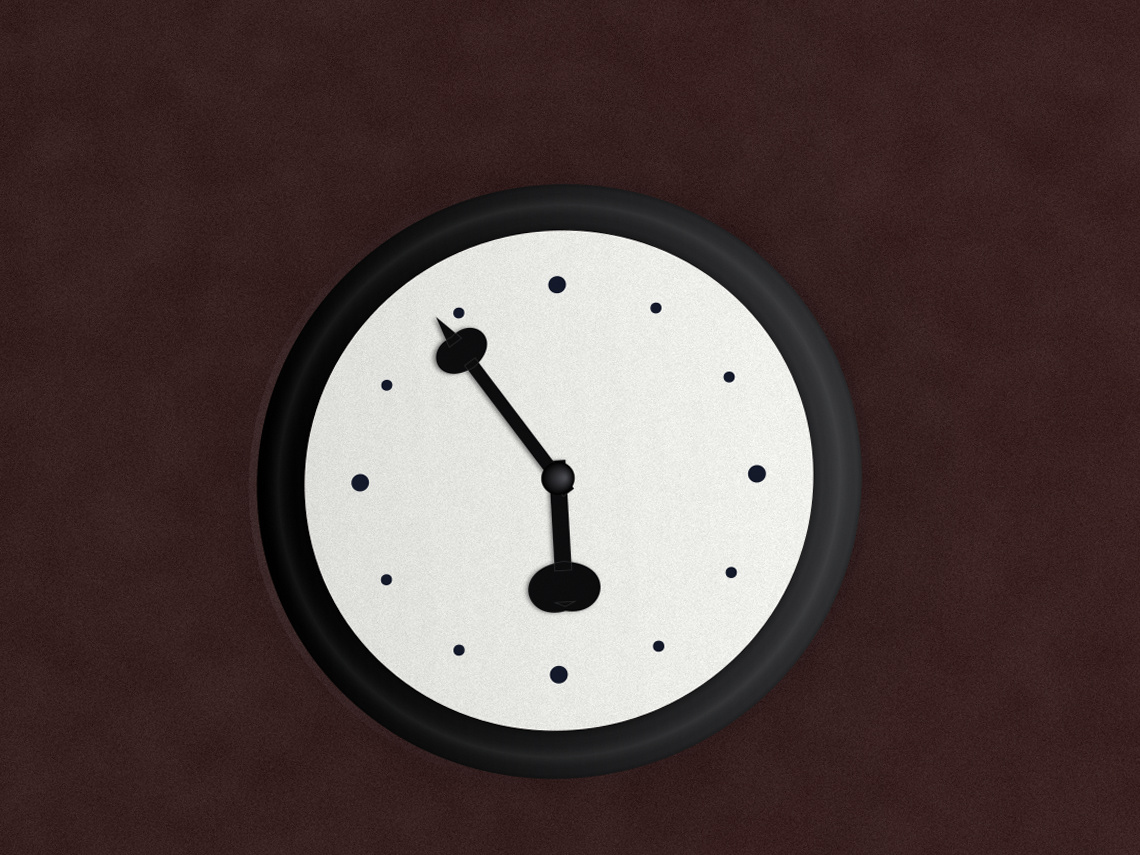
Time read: 5:54
